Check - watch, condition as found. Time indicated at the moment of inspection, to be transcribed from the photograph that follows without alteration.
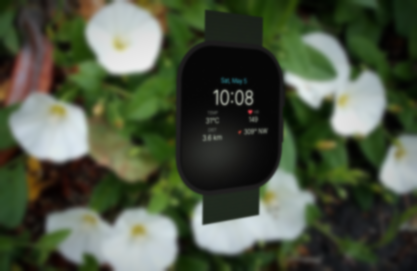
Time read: 10:08
